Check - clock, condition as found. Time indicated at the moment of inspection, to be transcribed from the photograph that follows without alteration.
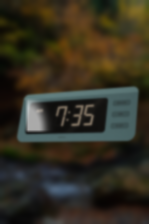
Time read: 7:35
